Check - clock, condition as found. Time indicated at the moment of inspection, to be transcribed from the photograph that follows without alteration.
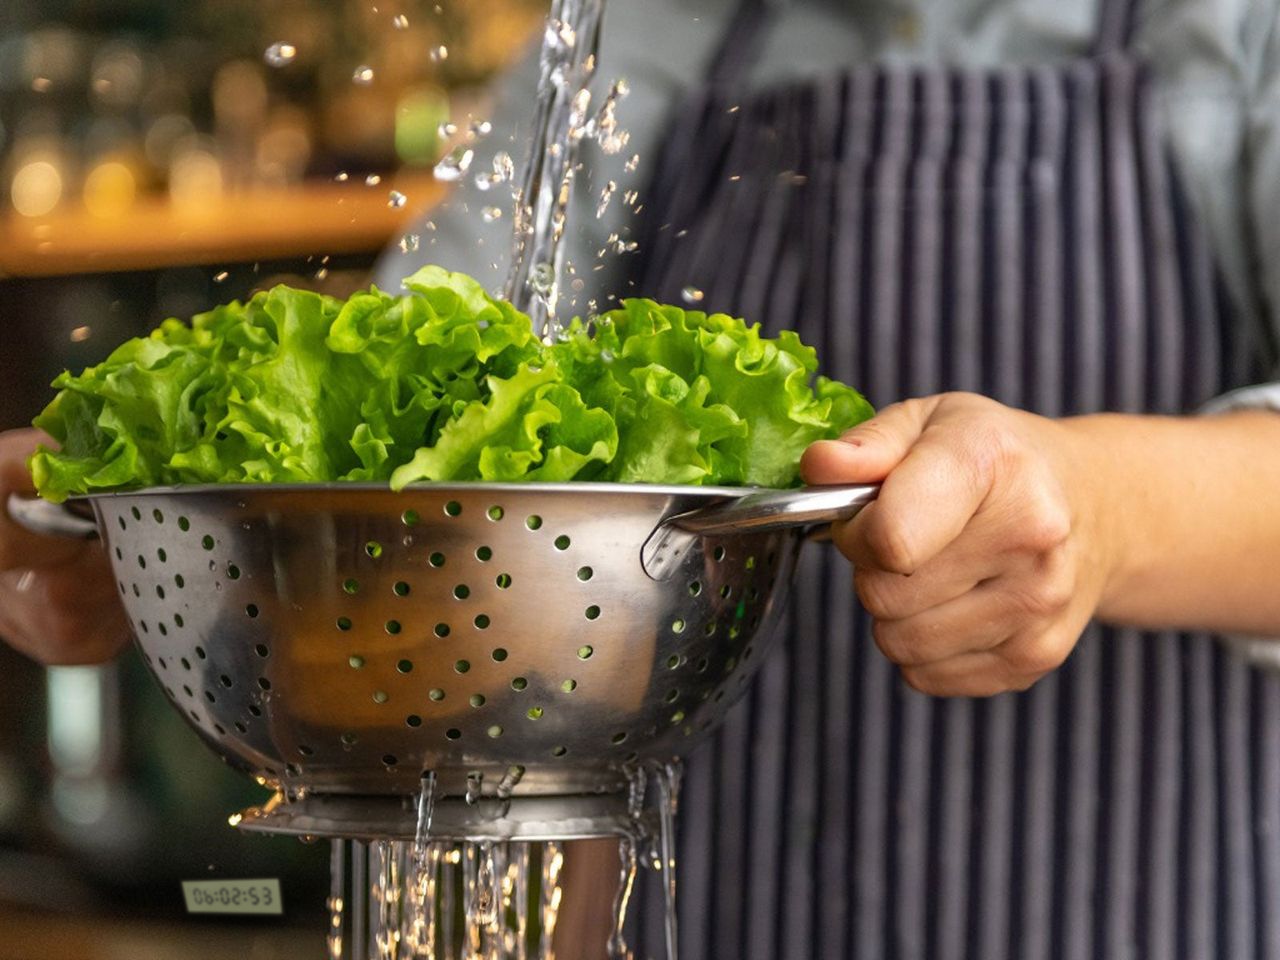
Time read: 6:02:53
